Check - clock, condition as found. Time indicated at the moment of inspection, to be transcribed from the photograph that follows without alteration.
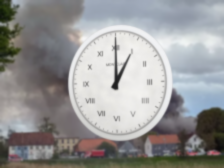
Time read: 1:00
